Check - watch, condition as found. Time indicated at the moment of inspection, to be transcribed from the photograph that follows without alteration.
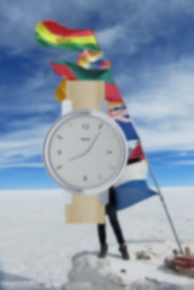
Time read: 8:06
